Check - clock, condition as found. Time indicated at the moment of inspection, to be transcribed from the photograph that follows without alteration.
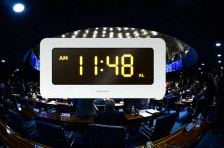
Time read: 11:48
